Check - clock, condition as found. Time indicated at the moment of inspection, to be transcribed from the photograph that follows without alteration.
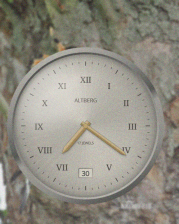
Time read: 7:21
